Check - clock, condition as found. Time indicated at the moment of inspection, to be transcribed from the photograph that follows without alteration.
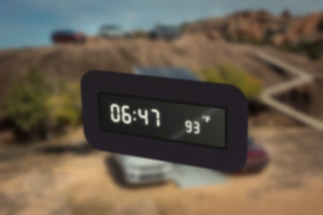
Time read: 6:47
